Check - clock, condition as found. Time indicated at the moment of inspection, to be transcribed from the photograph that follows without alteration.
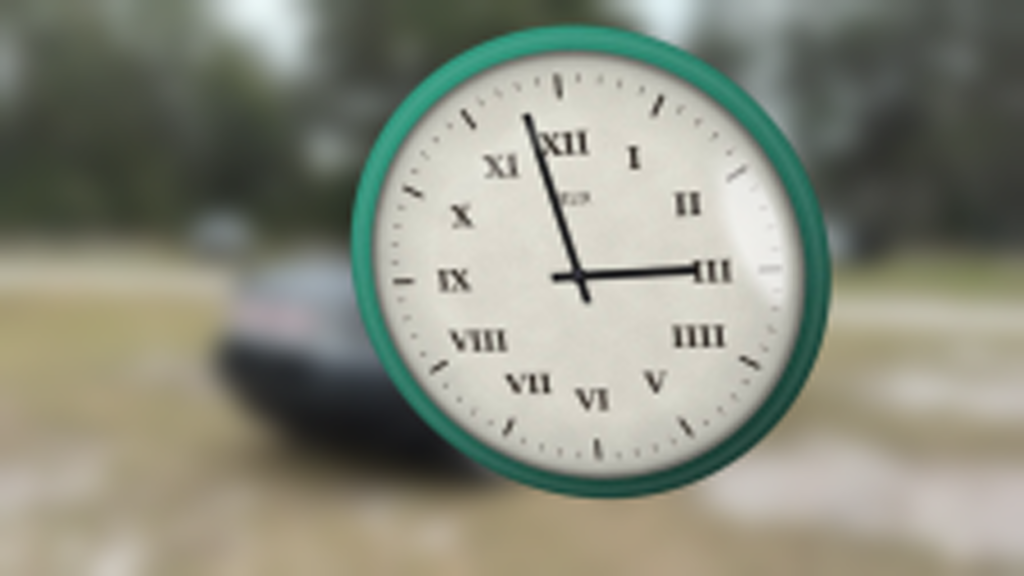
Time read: 2:58
